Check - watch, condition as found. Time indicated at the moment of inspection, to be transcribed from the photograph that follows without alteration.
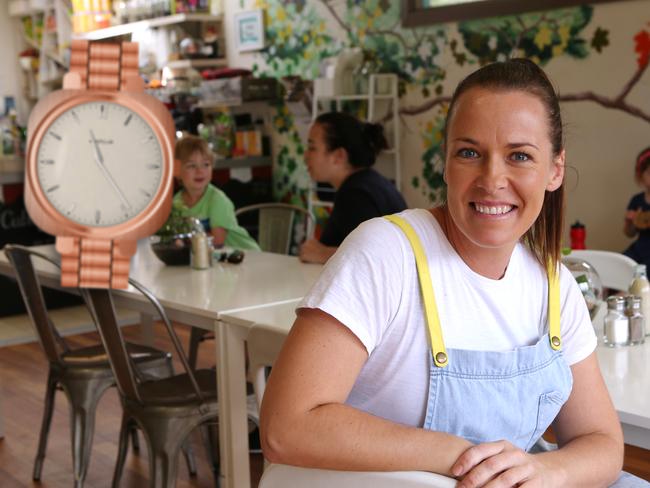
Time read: 11:24
